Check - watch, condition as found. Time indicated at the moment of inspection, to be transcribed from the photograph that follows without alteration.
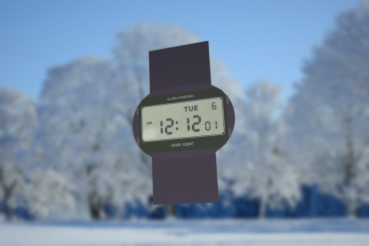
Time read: 12:12:01
